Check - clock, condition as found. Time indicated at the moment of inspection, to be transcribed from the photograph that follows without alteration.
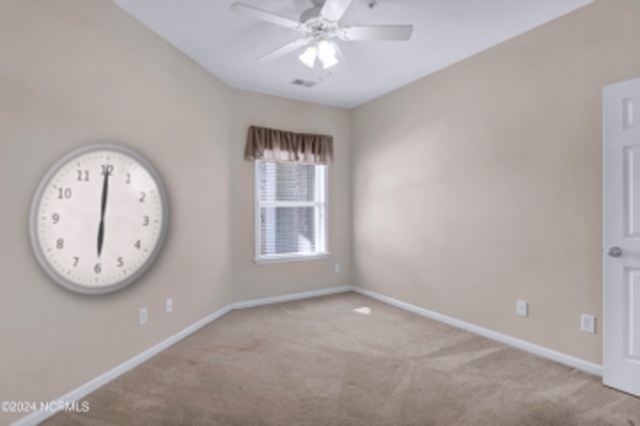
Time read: 6:00
